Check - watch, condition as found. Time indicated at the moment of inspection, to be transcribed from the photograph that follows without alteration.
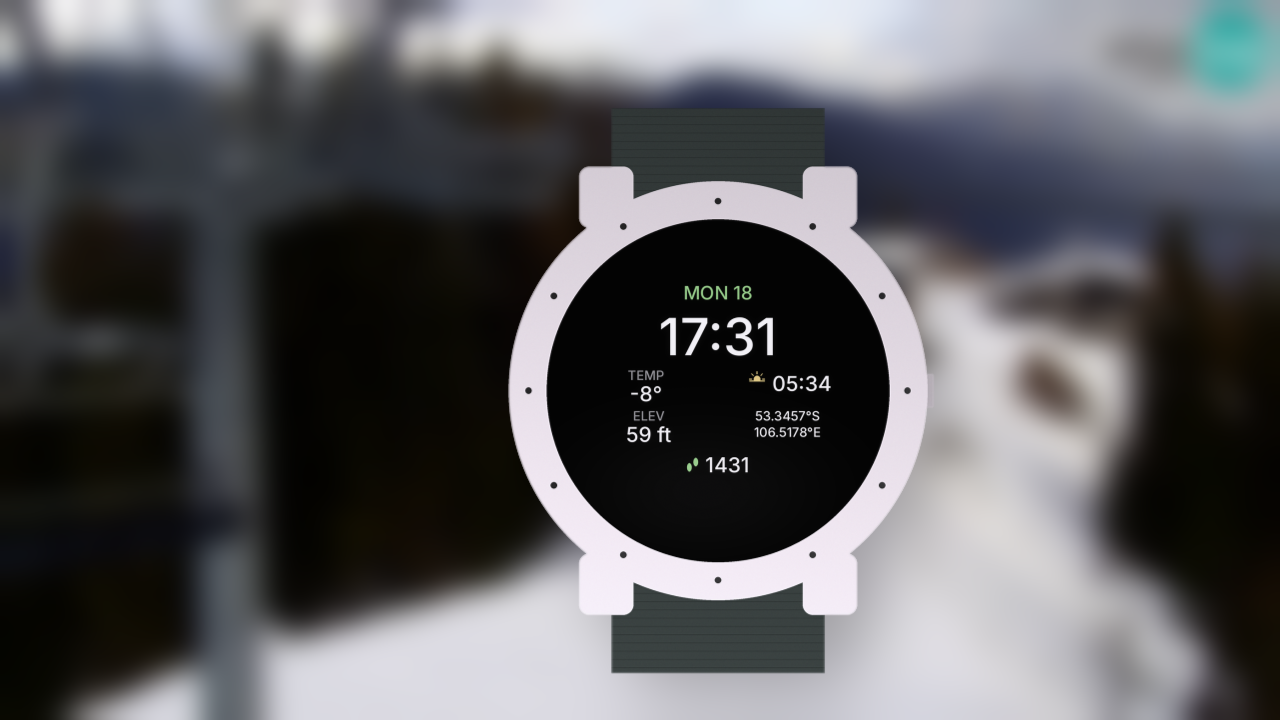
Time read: 17:31
